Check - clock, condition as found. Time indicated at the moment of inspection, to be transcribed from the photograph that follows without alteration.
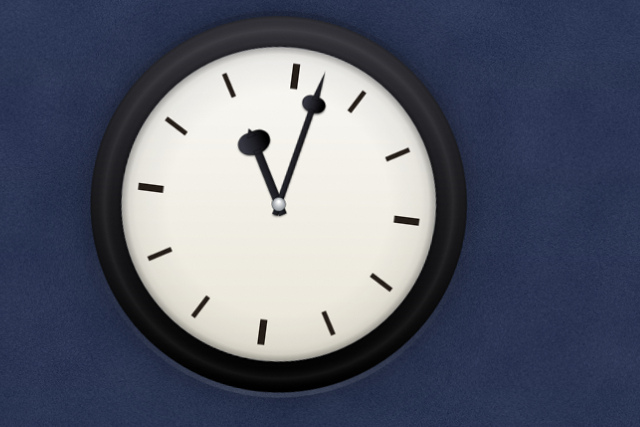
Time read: 11:02
